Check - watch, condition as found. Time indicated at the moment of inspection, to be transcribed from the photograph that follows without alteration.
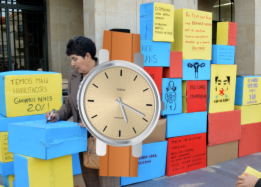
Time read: 5:19
